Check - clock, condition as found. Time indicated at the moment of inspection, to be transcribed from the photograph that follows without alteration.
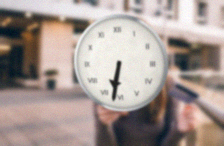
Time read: 6:32
